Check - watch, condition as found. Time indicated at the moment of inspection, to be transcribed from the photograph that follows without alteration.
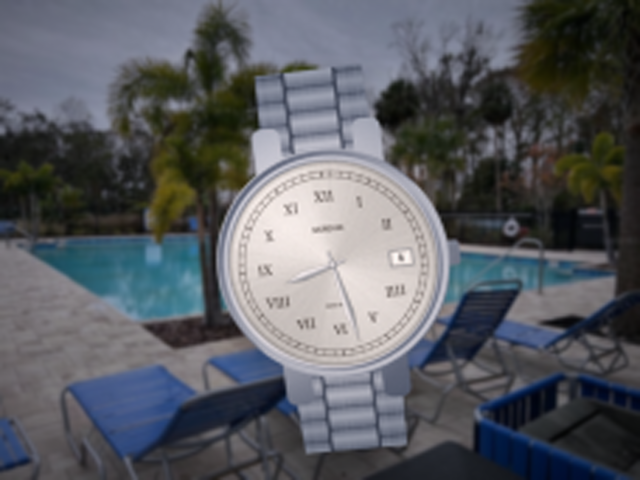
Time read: 8:28
